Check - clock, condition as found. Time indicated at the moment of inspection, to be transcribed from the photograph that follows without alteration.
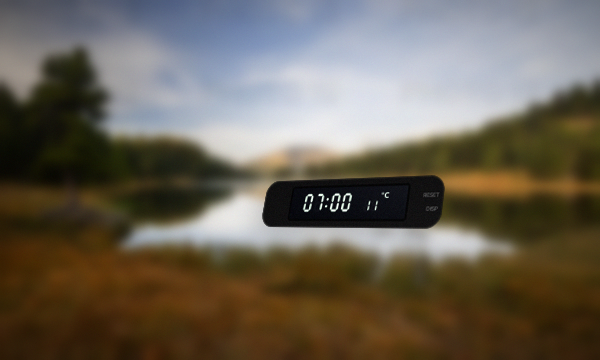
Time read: 7:00
